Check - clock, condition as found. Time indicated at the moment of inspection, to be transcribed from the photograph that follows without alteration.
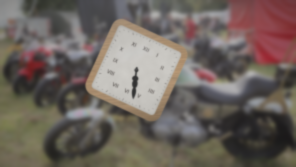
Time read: 5:27
